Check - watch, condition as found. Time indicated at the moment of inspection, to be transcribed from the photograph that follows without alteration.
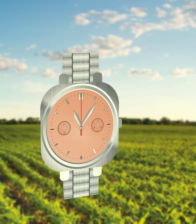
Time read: 11:06
